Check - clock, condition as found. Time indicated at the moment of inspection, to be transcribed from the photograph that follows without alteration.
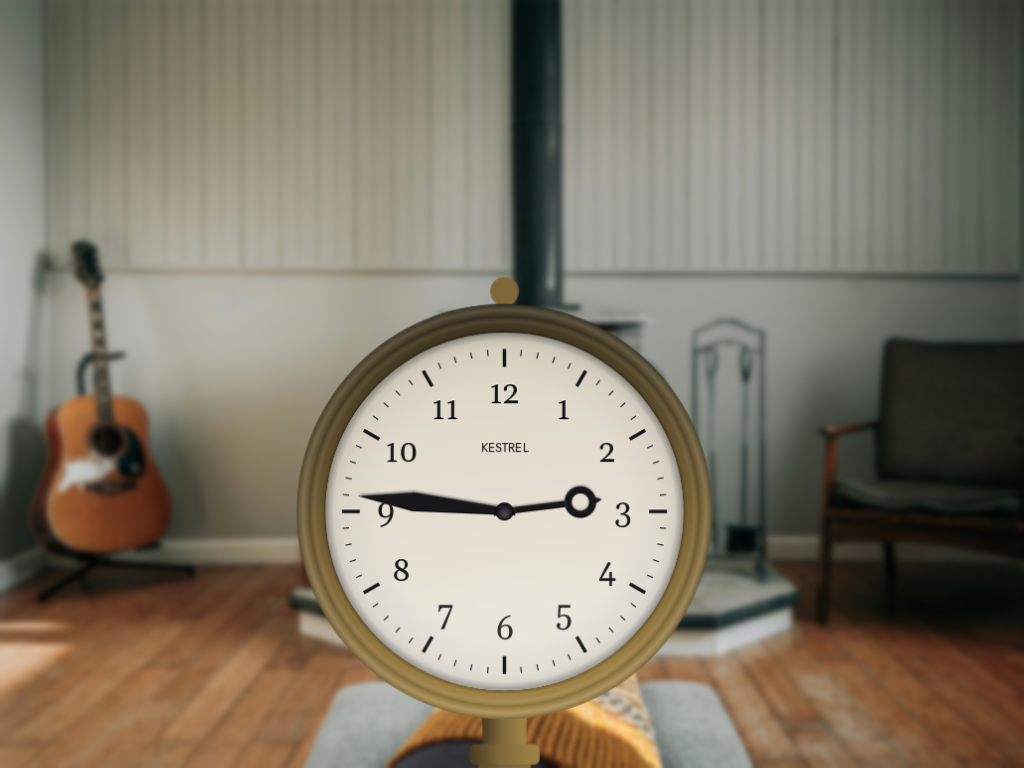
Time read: 2:46
